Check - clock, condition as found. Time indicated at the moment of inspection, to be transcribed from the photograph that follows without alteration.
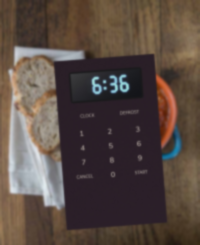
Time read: 6:36
